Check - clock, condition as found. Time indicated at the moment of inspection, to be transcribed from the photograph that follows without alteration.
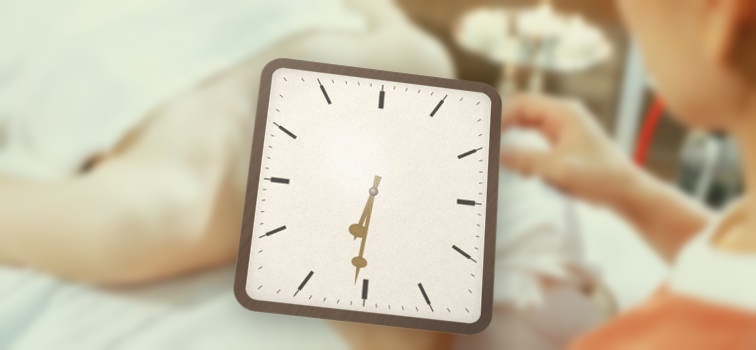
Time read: 6:31
